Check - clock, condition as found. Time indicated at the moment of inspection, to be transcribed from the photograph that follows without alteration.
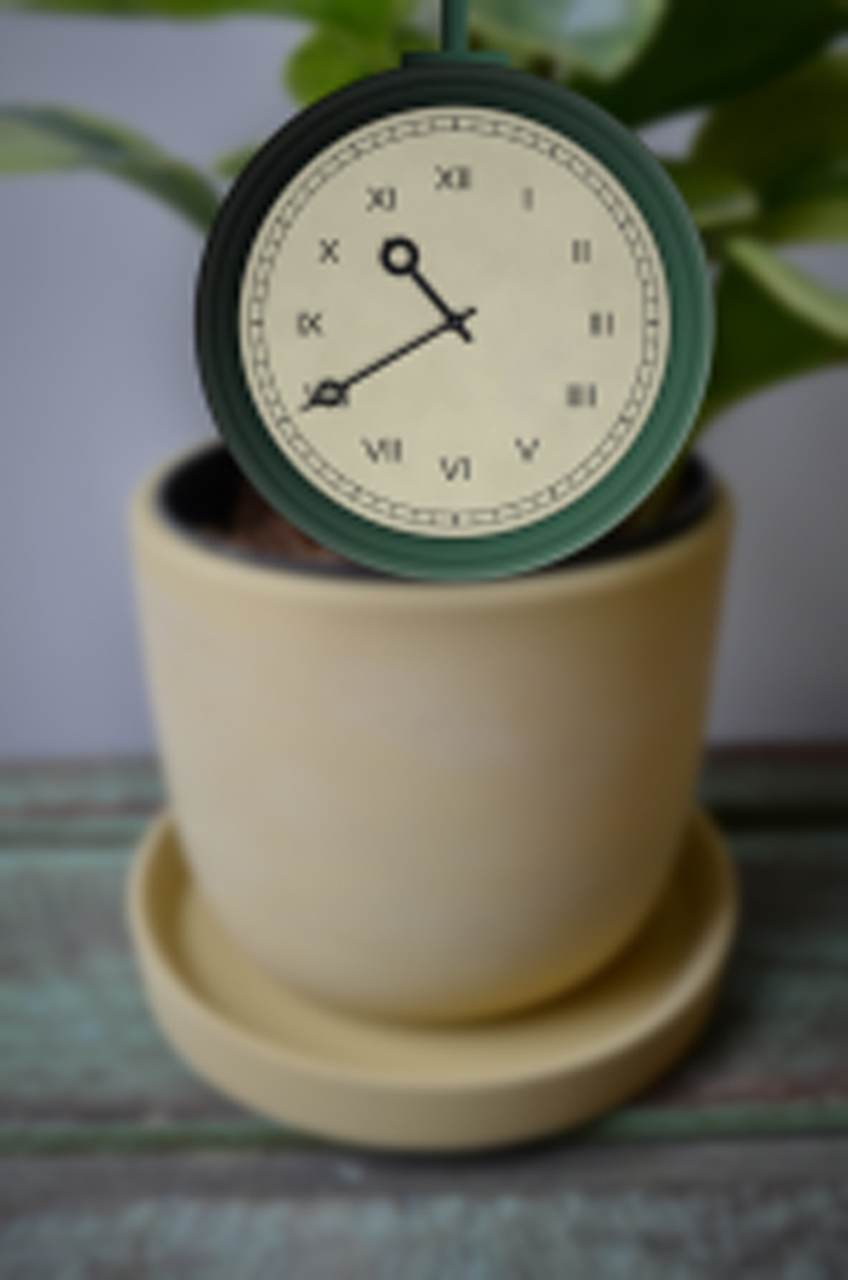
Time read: 10:40
